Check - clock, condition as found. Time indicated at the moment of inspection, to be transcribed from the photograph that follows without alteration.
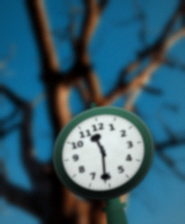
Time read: 11:31
